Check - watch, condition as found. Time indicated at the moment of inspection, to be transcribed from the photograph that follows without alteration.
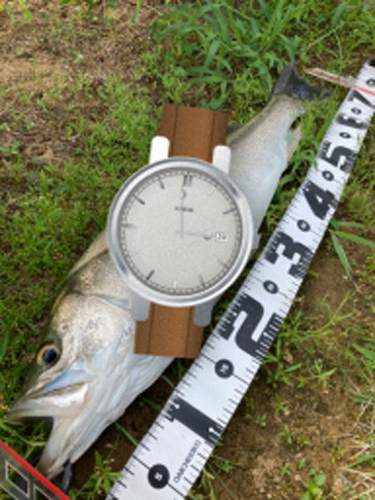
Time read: 2:59
